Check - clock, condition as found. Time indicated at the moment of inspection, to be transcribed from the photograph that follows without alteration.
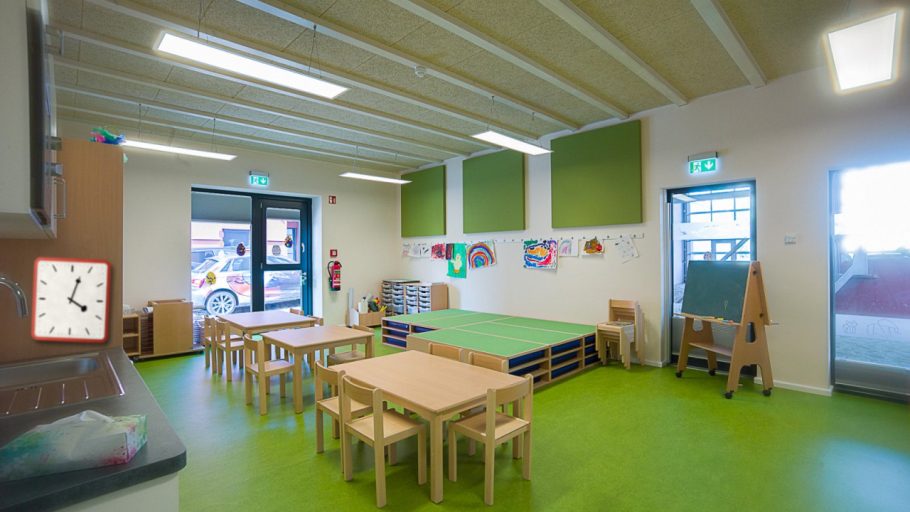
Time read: 4:03
